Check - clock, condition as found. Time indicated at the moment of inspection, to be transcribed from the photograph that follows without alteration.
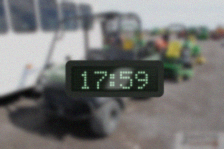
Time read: 17:59
